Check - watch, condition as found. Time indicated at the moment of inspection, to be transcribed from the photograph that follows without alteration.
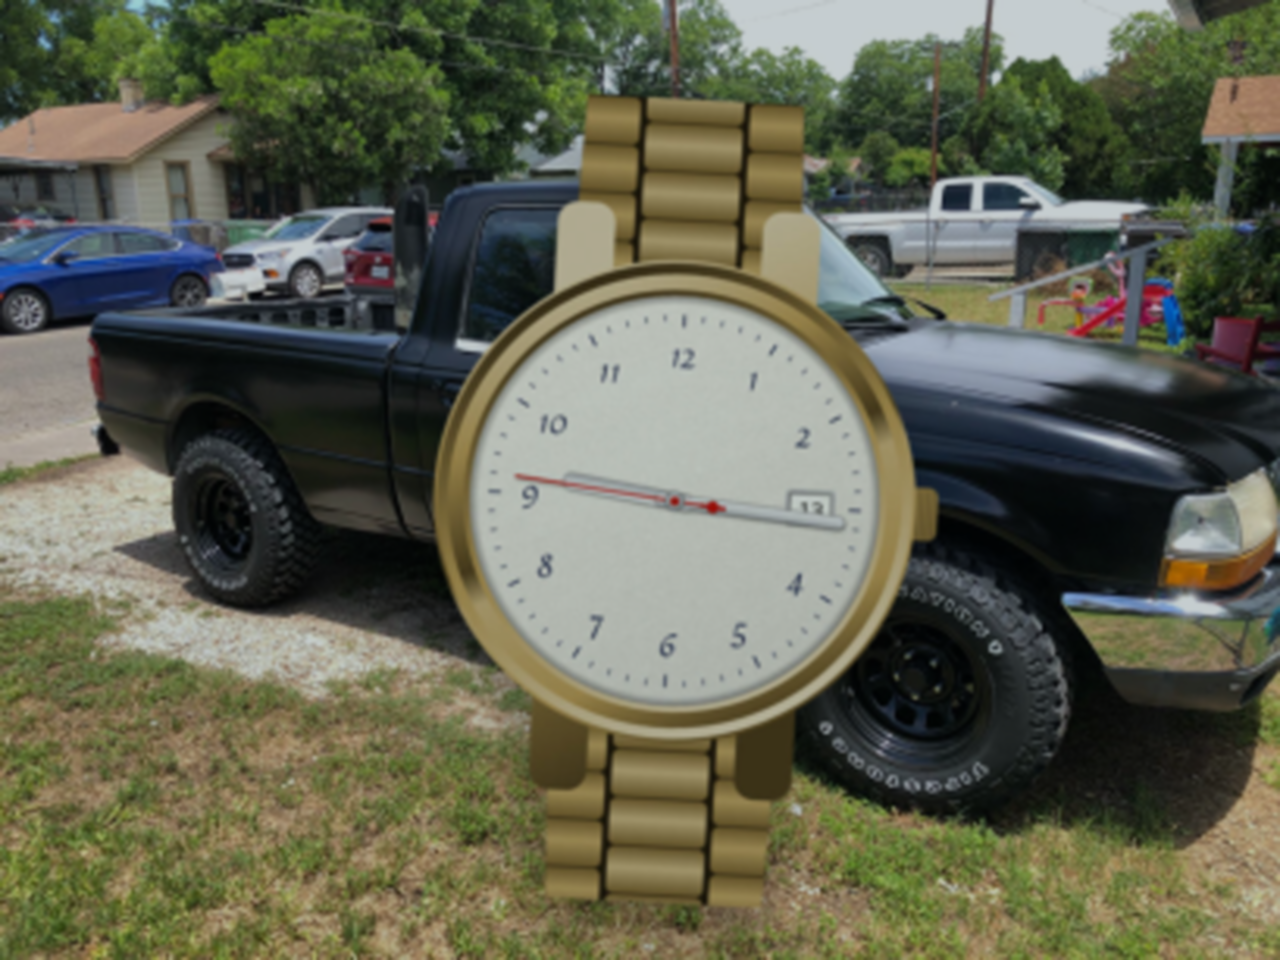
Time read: 9:15:46
